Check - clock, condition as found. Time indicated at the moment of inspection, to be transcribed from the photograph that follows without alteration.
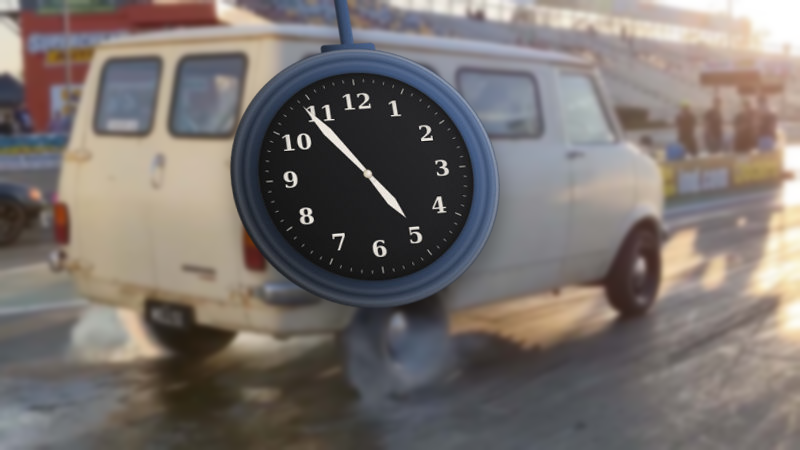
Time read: 4:54
